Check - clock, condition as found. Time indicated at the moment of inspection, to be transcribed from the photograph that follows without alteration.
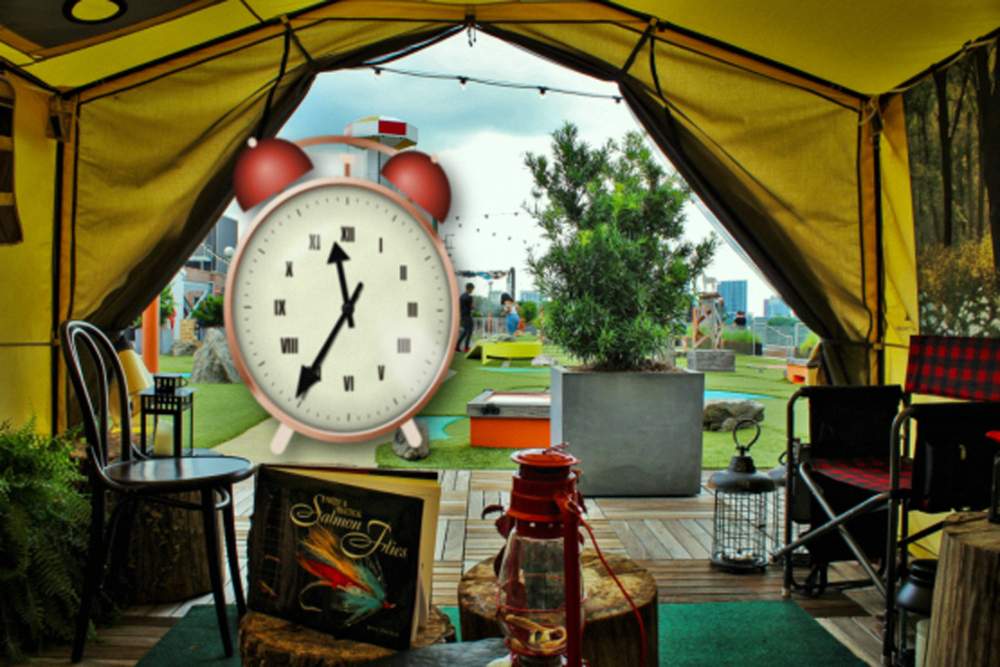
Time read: 11:35:35
